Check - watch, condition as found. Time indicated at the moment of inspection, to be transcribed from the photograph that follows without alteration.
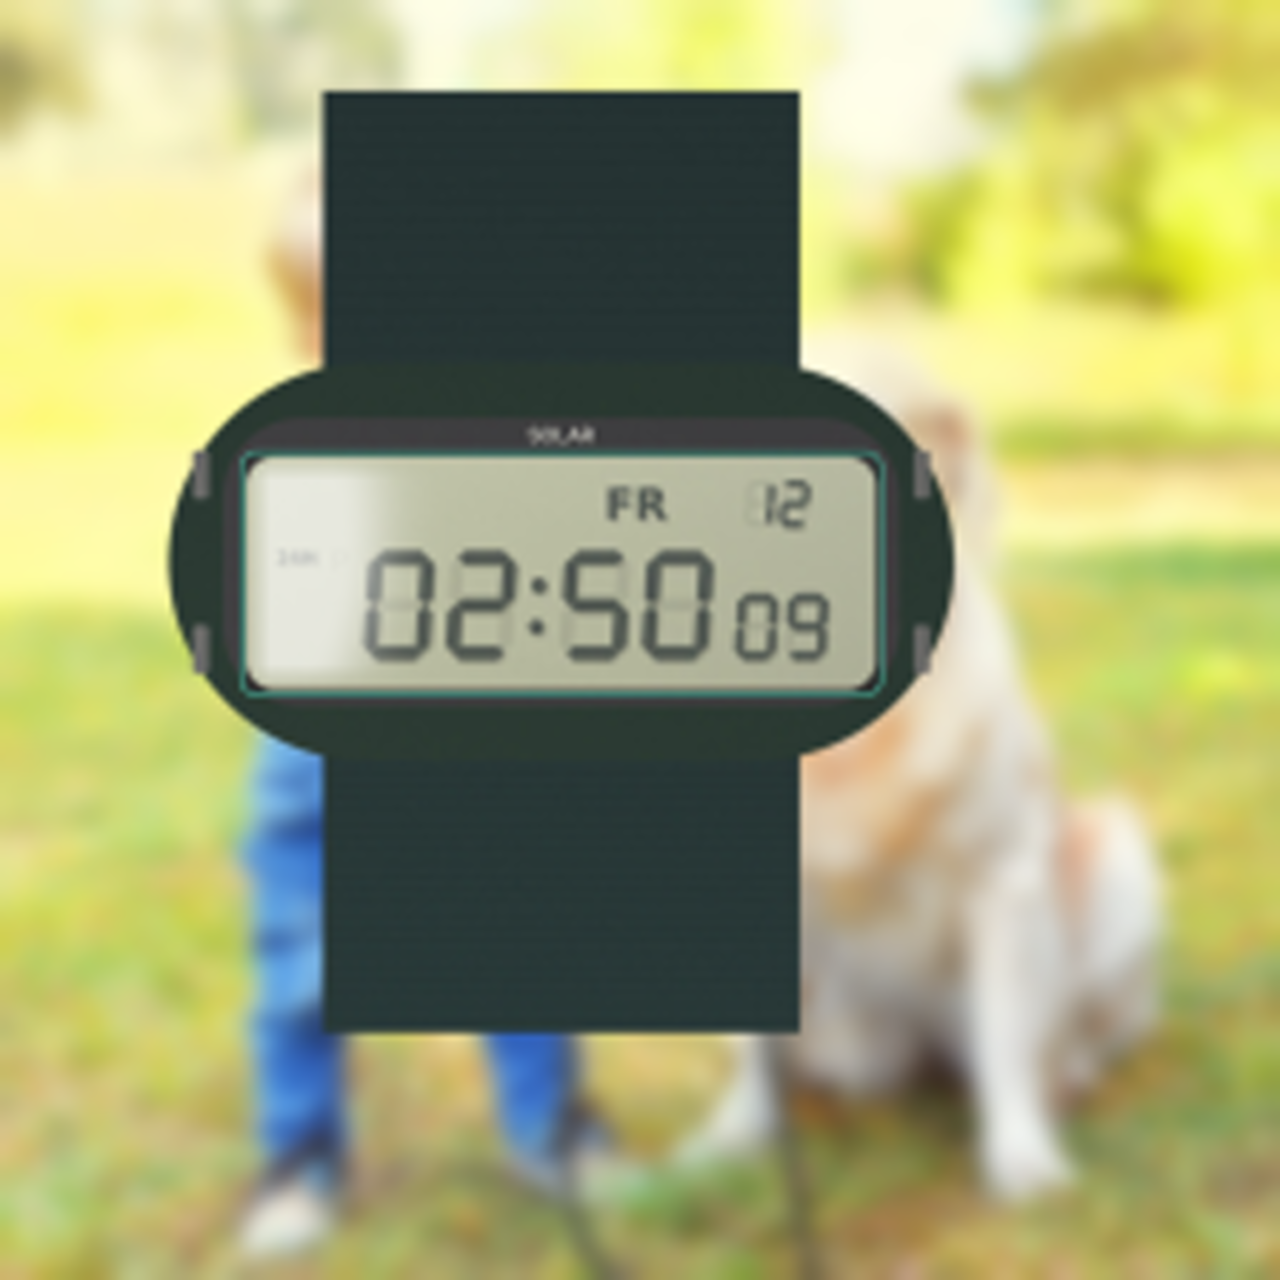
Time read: 2:50:09
